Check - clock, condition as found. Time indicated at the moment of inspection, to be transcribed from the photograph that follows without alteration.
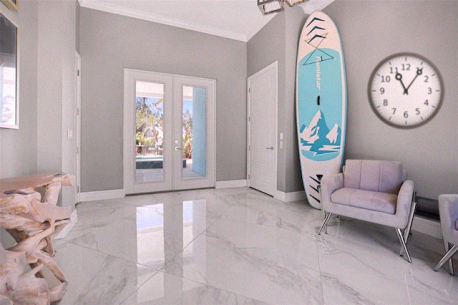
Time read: 11:06
